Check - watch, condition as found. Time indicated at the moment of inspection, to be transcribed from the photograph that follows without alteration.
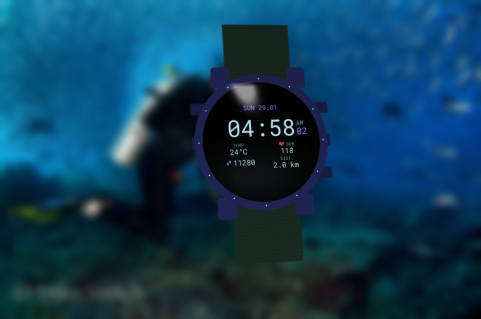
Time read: 4:58:02
